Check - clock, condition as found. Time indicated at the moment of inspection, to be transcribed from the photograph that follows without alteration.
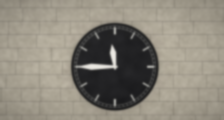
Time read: 11:45
